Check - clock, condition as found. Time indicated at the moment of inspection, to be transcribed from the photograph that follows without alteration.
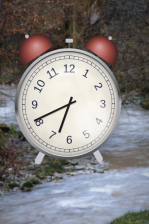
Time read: 6:41
